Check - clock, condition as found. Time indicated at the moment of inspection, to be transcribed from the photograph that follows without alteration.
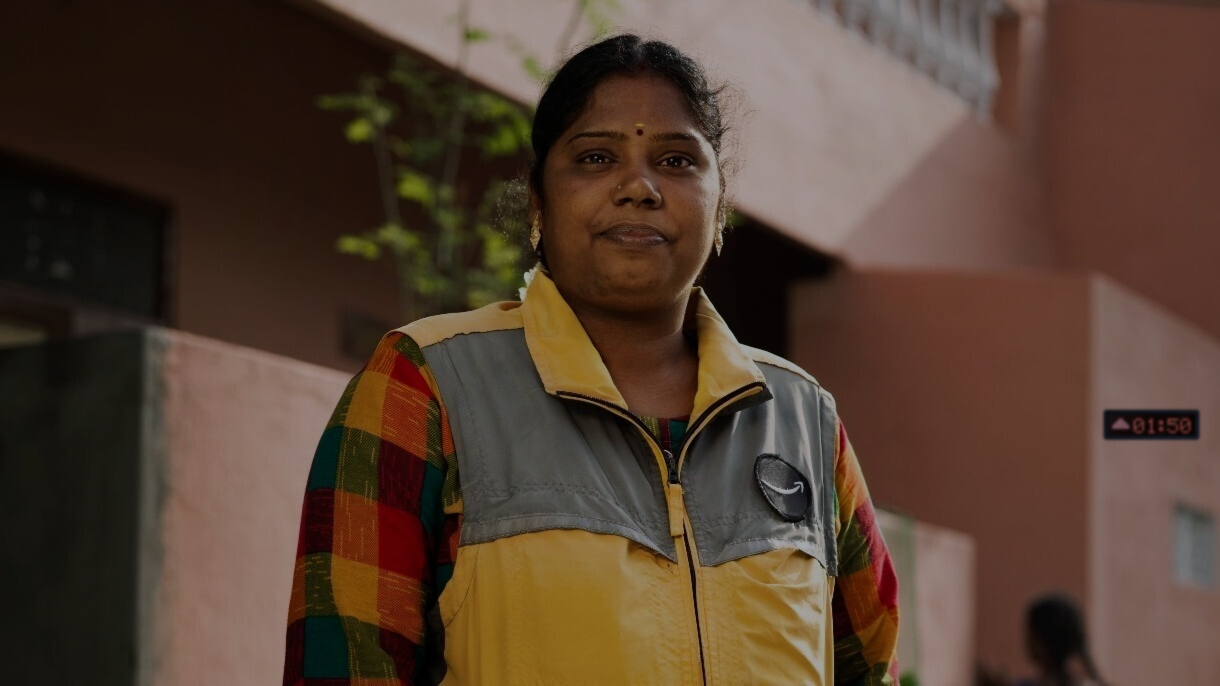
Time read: 1:50
